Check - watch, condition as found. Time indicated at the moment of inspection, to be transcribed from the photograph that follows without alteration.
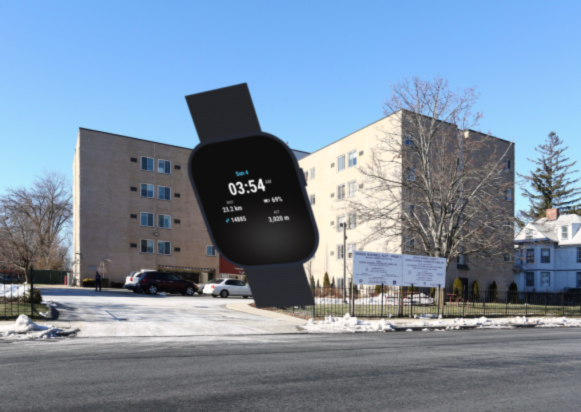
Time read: 3:54
